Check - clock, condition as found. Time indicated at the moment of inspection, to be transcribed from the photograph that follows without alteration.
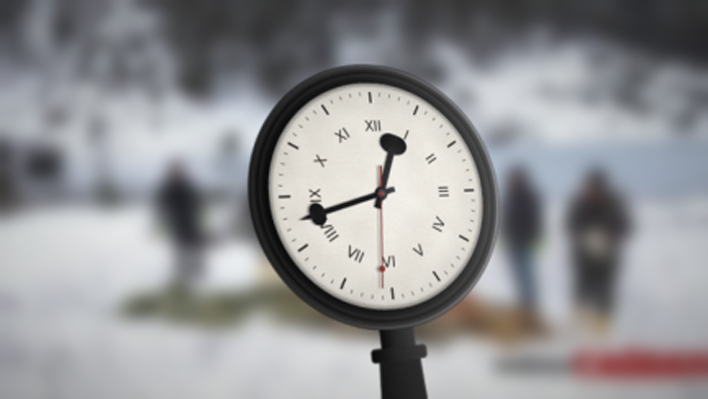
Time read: 12:42:31
